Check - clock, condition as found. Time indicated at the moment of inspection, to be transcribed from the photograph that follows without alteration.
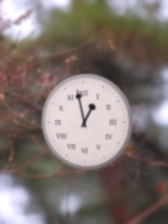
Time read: 12:58
